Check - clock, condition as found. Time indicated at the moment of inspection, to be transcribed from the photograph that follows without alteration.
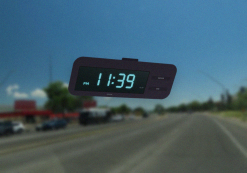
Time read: 11:39
